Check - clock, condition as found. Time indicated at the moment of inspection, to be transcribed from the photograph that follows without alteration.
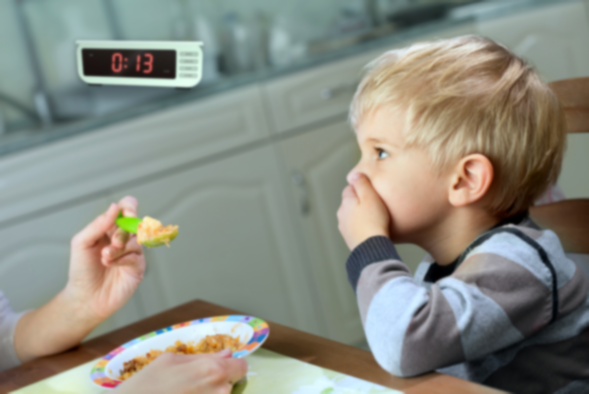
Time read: 0:13
